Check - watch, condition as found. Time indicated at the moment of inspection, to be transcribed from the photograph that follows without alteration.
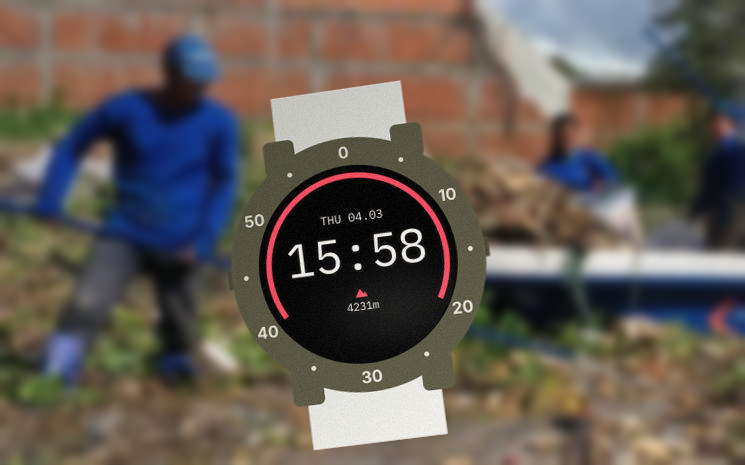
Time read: 15:58
